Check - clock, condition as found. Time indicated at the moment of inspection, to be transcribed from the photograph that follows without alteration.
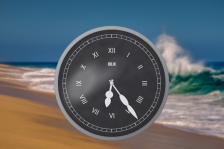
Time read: 6:24
